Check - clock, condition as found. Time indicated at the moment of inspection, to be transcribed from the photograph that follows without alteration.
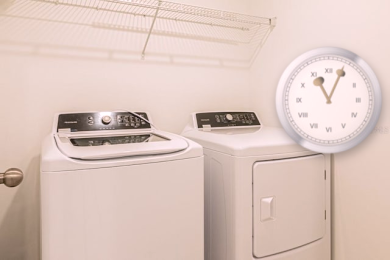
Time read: 11:04
